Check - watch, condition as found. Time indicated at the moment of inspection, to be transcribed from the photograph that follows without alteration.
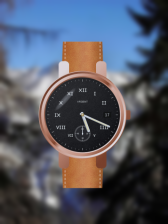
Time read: 5:19
